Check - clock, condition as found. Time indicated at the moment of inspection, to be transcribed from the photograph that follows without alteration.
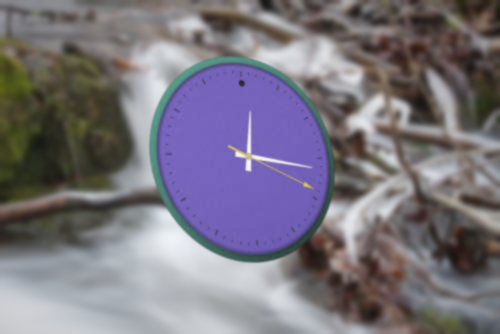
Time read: 12:16:19
